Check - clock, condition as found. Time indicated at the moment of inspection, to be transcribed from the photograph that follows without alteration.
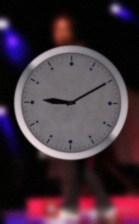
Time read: 9:10
